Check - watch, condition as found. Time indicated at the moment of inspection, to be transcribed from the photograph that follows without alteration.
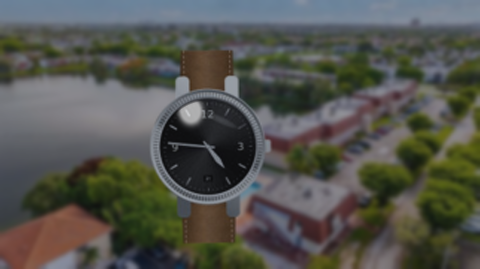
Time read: 4:46
